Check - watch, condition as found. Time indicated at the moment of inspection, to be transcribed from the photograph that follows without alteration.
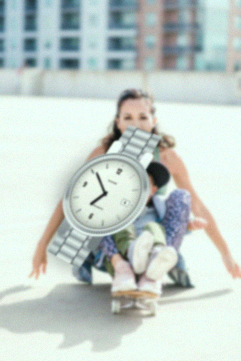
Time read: 6:51
